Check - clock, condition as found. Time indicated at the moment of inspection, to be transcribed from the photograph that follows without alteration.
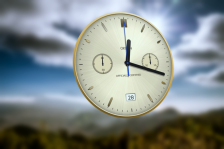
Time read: 12:18
